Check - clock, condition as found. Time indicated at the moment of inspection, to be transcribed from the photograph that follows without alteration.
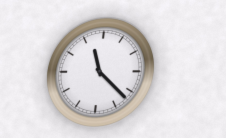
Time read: 11:22
